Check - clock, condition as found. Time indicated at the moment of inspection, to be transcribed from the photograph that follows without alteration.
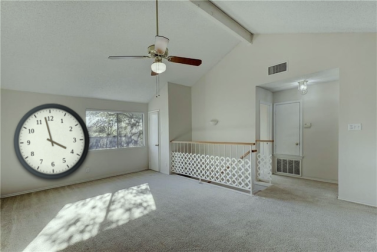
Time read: 3:58
